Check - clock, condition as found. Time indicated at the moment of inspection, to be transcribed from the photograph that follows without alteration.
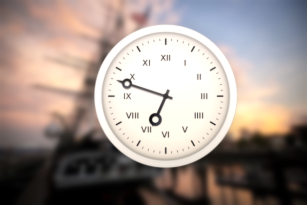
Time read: 6:48
